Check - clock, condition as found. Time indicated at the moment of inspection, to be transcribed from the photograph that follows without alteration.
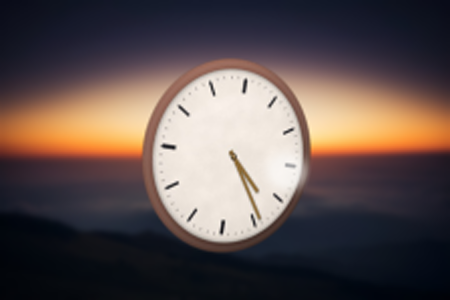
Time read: 4:24
